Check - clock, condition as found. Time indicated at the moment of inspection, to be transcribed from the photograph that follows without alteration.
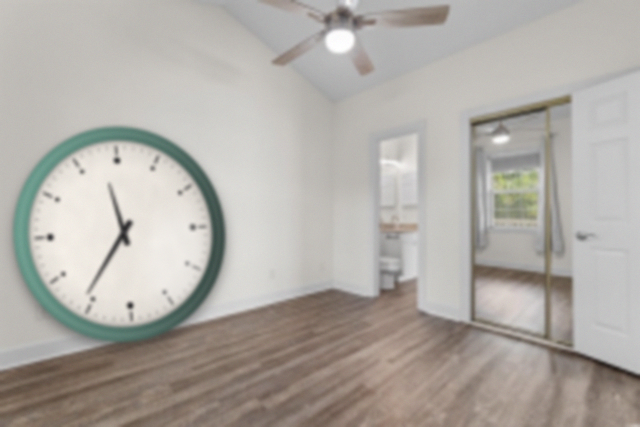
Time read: 11:36
